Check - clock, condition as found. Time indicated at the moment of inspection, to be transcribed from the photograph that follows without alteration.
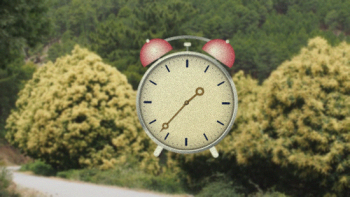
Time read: 1:37
